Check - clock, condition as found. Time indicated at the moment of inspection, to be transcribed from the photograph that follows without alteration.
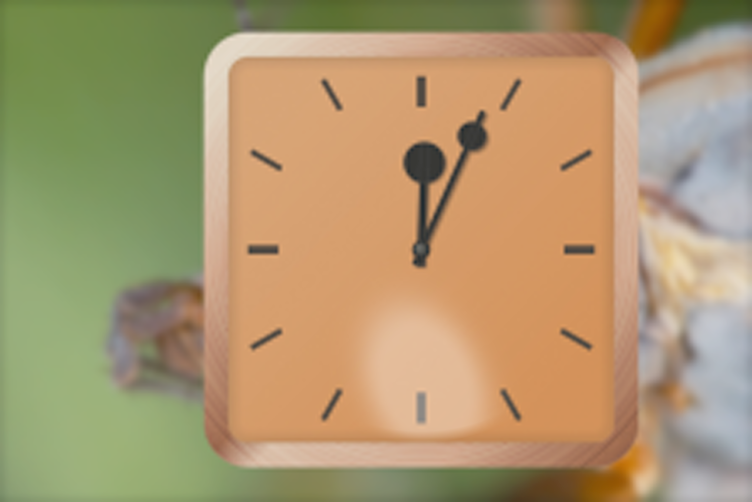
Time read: 12:04
